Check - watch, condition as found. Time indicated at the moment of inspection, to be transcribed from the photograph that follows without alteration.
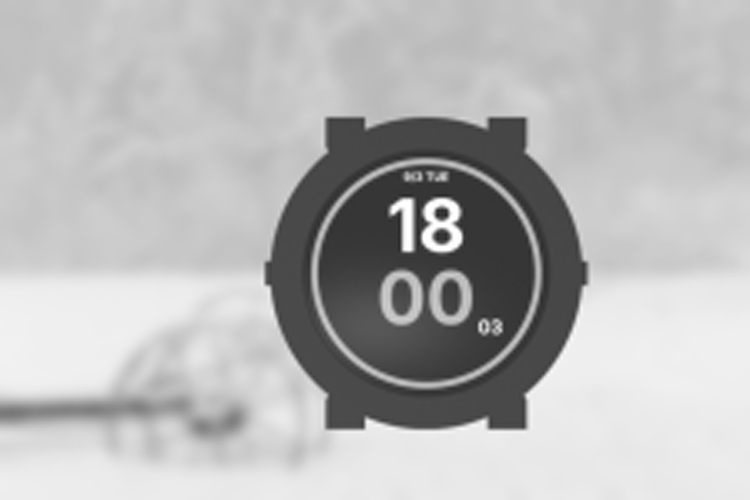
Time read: 18:00
